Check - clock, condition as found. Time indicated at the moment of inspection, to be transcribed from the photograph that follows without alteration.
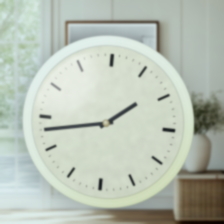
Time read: 1:43
